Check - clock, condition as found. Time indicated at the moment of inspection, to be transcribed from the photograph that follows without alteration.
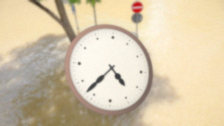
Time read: 4:37
